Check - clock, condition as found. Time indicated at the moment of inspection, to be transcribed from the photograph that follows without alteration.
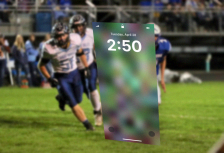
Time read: 2:50
